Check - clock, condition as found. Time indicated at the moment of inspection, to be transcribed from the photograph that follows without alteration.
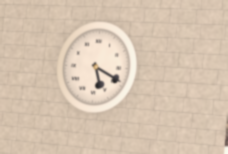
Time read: 5:19
